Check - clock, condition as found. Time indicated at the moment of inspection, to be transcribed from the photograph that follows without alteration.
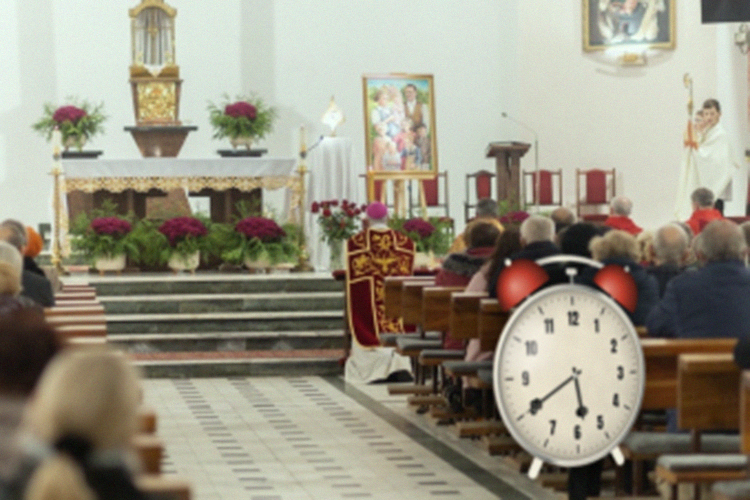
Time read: 5:40
